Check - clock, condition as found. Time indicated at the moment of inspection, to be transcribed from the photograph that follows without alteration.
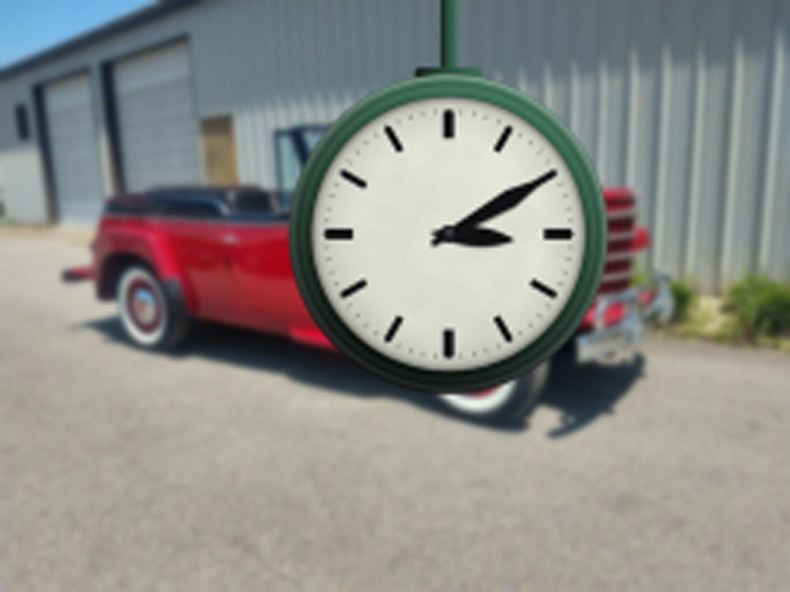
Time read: 3:10
